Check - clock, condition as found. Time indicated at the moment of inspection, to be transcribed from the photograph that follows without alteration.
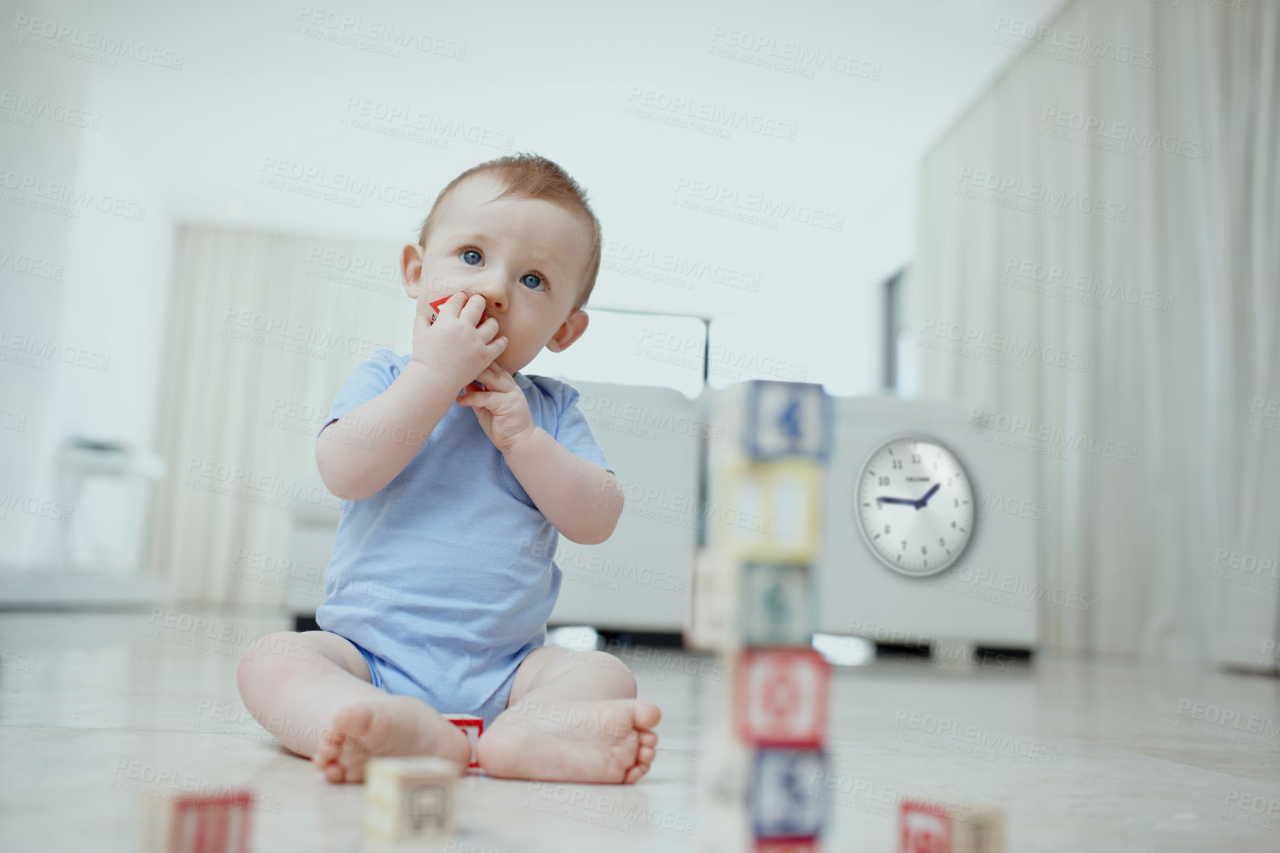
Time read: 1:46
